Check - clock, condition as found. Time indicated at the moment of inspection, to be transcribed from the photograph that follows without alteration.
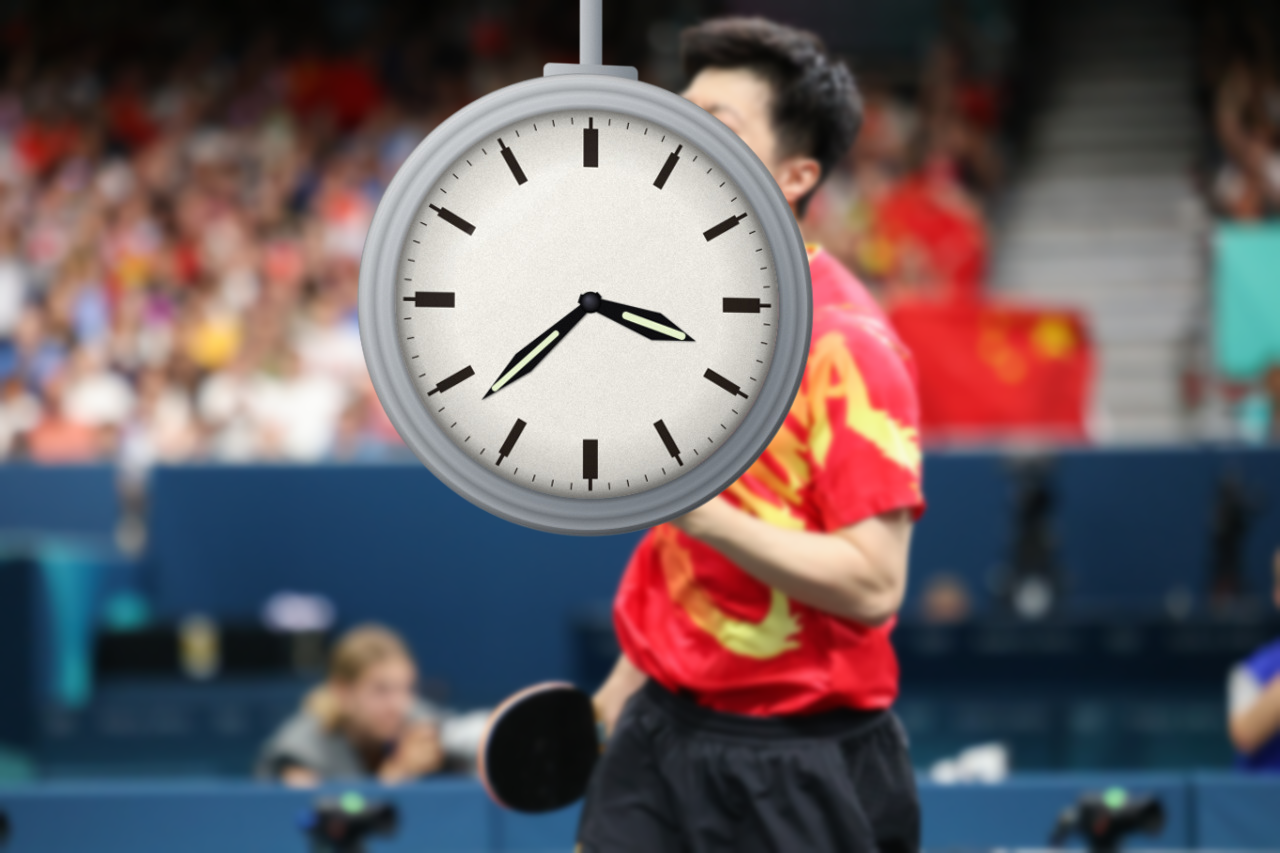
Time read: 3:38
